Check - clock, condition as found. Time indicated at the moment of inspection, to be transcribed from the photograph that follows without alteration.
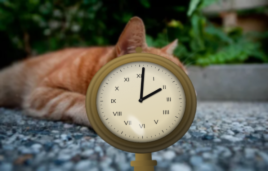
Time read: 2:01
